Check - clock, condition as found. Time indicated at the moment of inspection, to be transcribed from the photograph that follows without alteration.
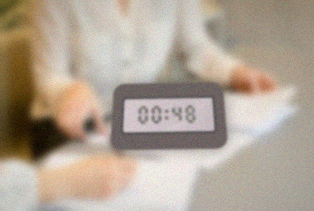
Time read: 0:48
